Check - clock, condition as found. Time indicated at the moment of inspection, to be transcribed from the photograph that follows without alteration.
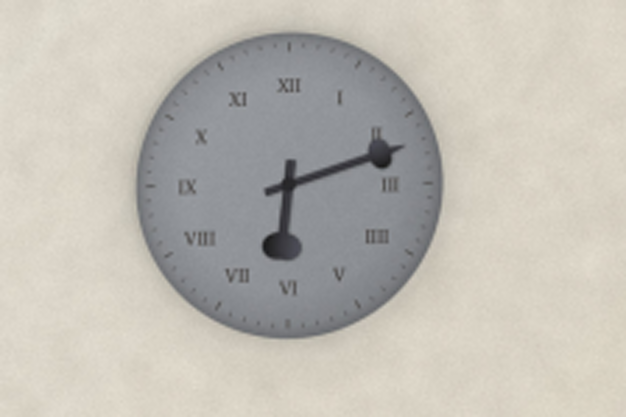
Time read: 6:12
